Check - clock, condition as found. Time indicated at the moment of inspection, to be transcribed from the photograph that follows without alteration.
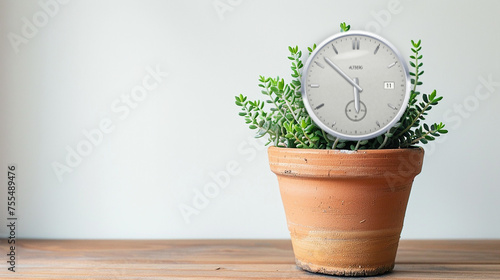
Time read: 5:52
